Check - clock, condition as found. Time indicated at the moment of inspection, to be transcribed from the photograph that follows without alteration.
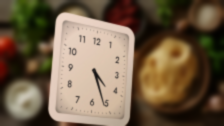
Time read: 4:26
